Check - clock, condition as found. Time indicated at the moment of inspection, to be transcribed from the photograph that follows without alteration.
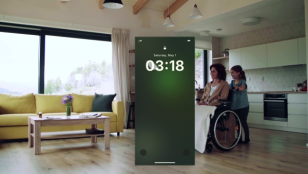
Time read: 3:18
